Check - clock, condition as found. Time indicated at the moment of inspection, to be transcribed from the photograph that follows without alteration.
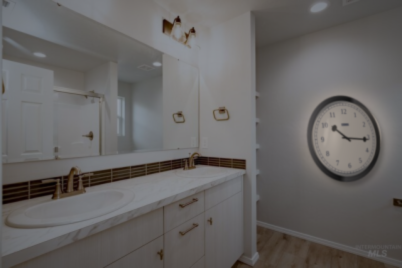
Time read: 10:16
